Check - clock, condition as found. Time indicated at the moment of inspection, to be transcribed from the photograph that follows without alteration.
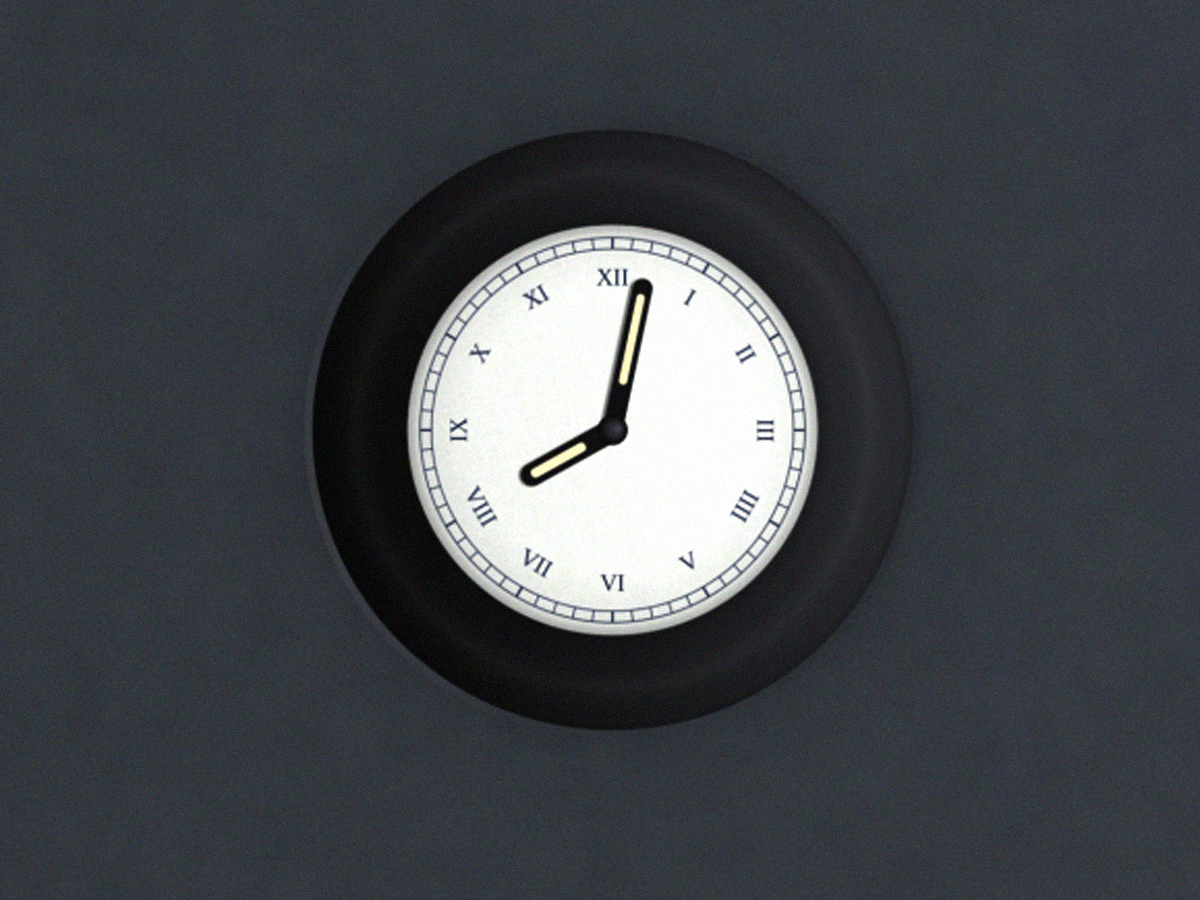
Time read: 8:02
